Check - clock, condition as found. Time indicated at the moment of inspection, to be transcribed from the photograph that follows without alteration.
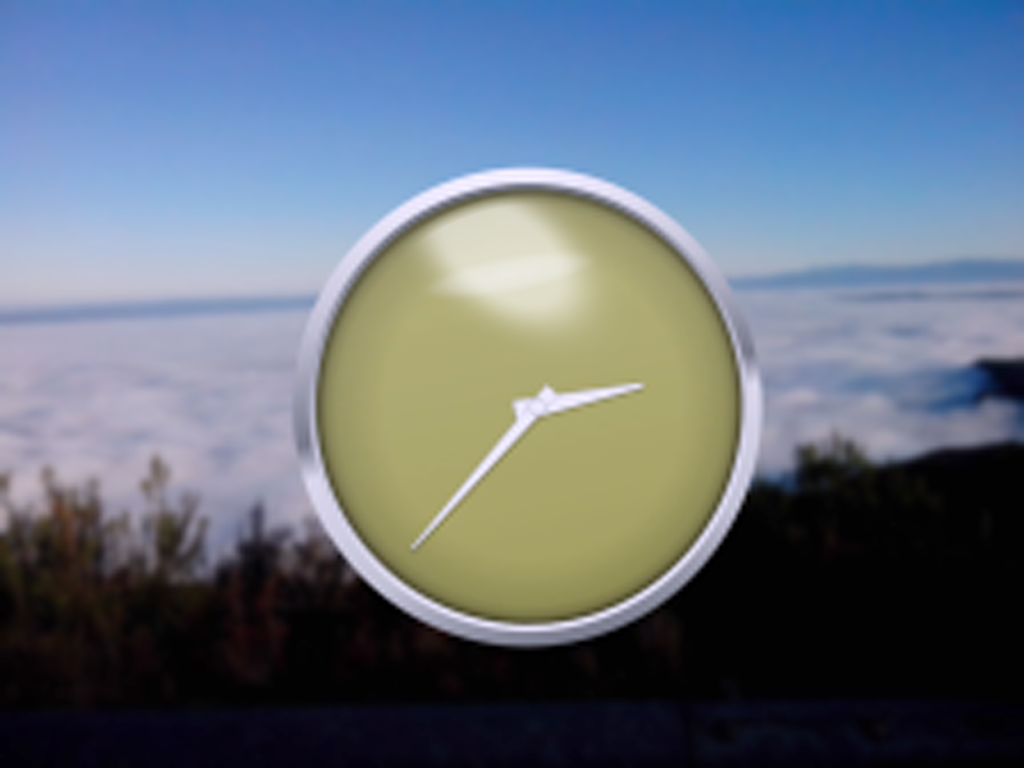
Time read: 2:37
